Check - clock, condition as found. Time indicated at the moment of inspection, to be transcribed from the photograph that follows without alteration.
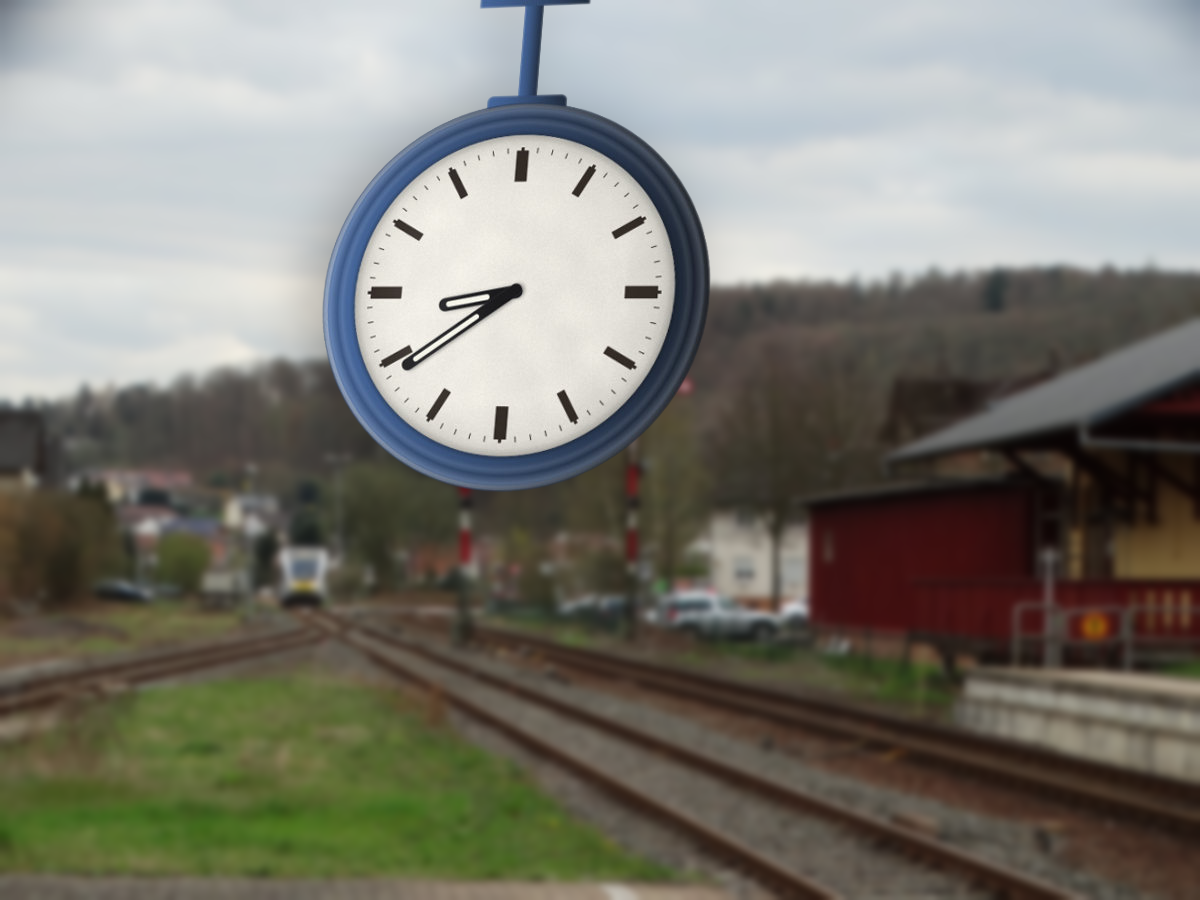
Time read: 8:39
